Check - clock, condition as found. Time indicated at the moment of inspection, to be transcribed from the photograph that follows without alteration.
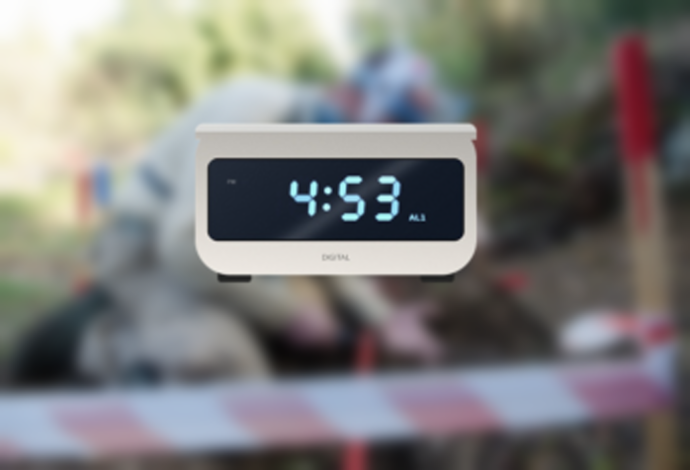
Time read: 4:53
